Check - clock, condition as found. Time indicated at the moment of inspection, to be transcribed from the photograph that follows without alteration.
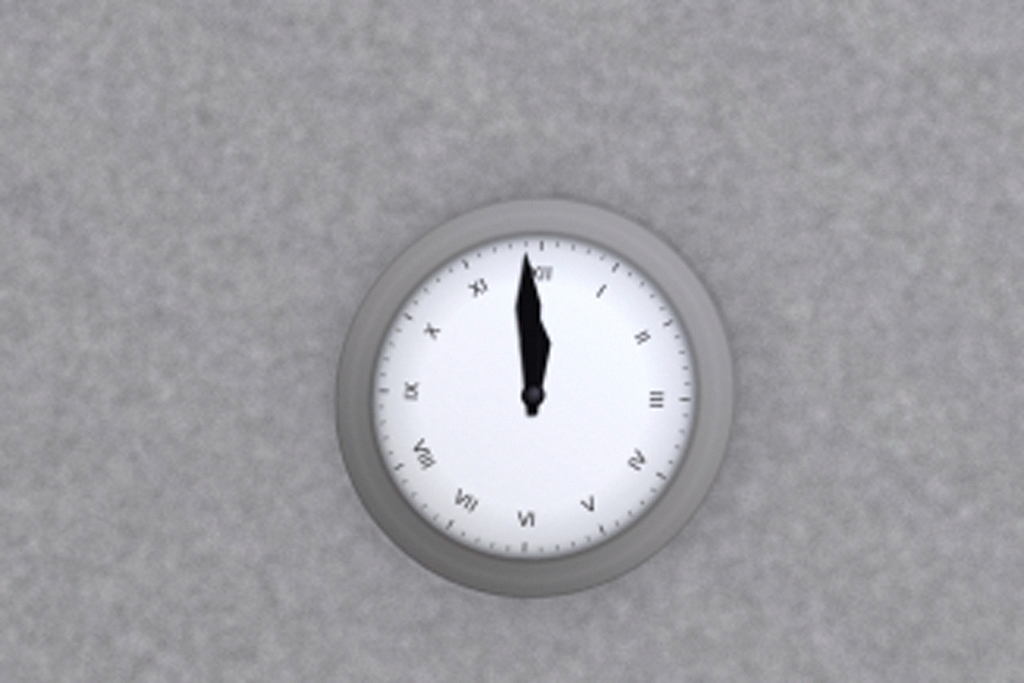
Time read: 11:59
